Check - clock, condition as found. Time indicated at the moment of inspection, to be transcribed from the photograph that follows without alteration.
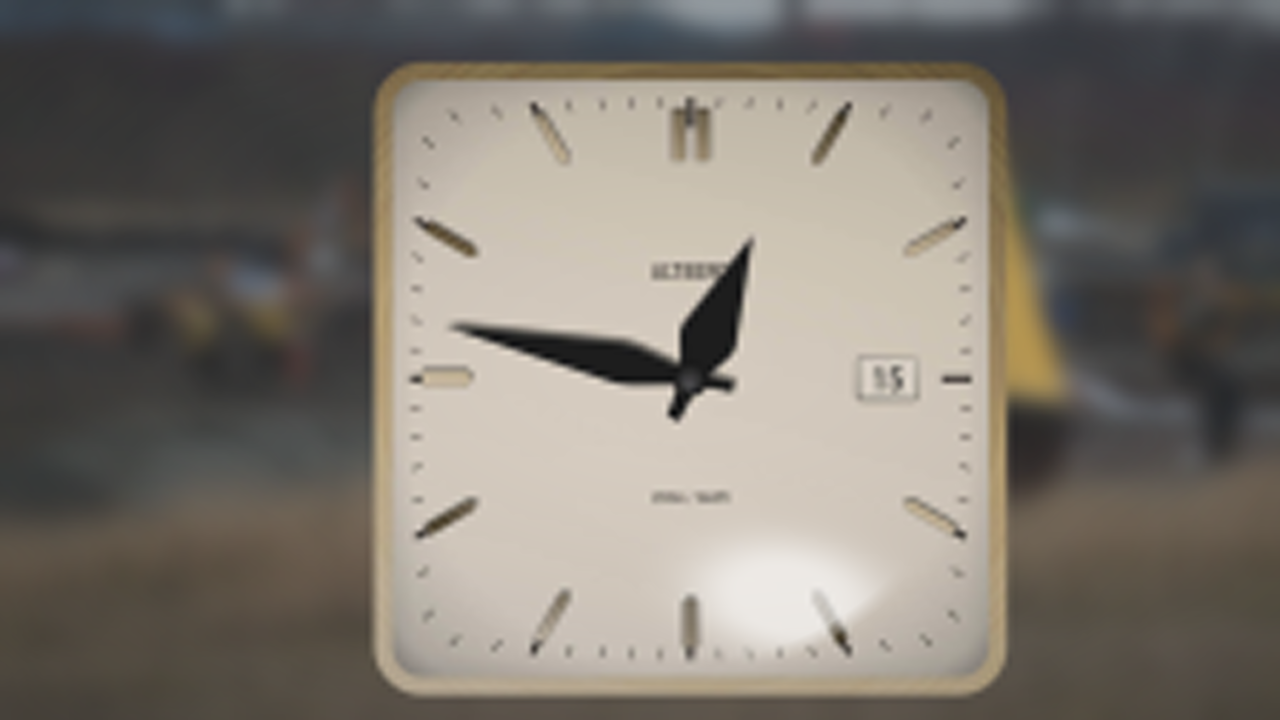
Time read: 12:47
